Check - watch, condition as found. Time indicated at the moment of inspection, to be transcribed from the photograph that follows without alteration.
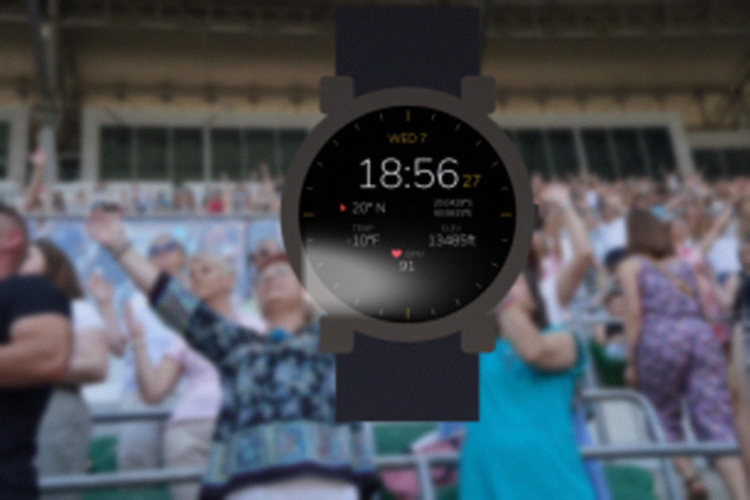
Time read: 18:56
